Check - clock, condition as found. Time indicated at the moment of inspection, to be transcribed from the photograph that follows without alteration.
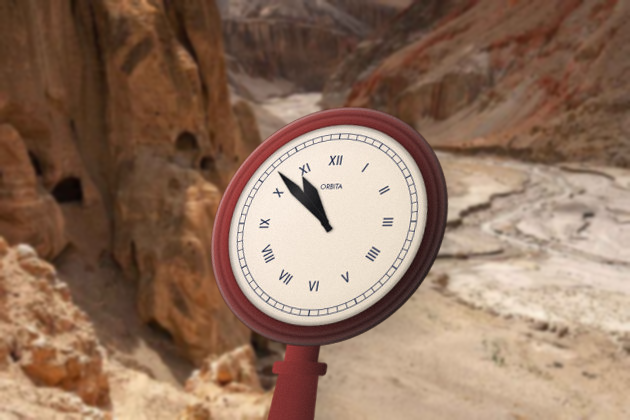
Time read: 10:52
